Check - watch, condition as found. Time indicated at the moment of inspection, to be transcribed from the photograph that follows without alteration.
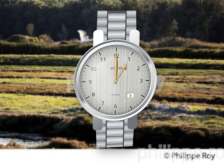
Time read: 1:00
